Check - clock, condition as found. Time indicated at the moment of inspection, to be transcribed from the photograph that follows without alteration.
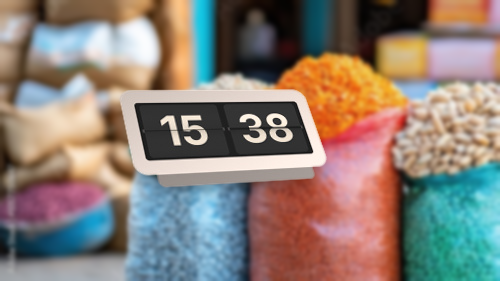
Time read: 15:38
